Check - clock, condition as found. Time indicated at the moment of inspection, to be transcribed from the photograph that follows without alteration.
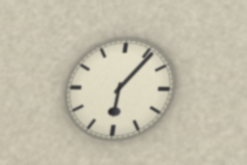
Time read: 6:06
